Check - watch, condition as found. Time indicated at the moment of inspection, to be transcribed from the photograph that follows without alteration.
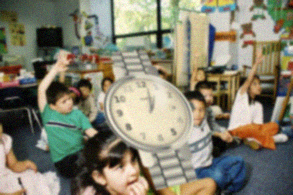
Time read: 1:02
